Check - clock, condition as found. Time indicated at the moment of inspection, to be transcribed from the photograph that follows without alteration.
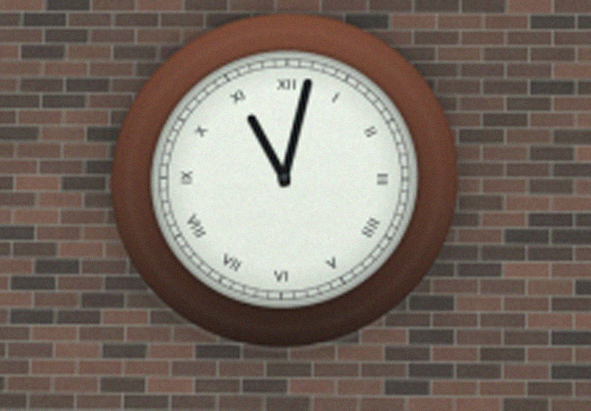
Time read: 11:02
